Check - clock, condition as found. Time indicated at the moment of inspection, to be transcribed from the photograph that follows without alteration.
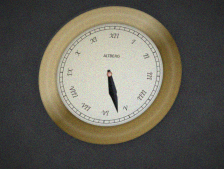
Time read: 5:27
